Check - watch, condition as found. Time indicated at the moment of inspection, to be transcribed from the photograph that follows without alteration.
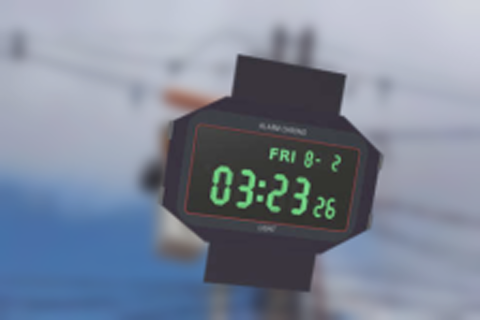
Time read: 3:23:26
